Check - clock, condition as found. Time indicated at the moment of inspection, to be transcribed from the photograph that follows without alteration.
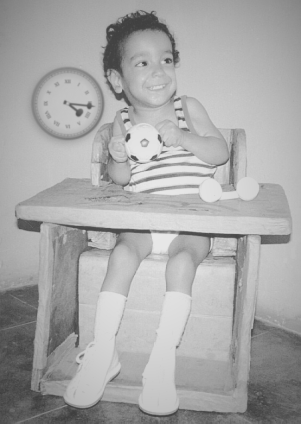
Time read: 4:16
